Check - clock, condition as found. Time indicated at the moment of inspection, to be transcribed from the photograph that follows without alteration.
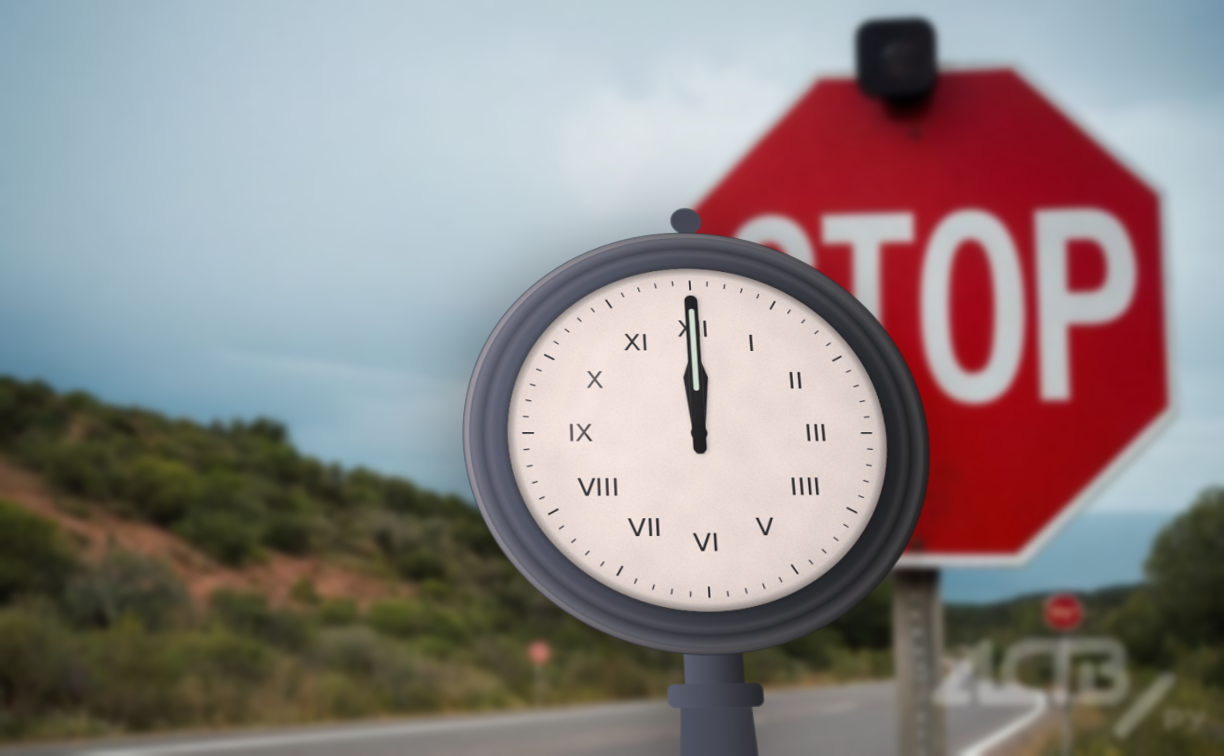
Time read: 12:00
